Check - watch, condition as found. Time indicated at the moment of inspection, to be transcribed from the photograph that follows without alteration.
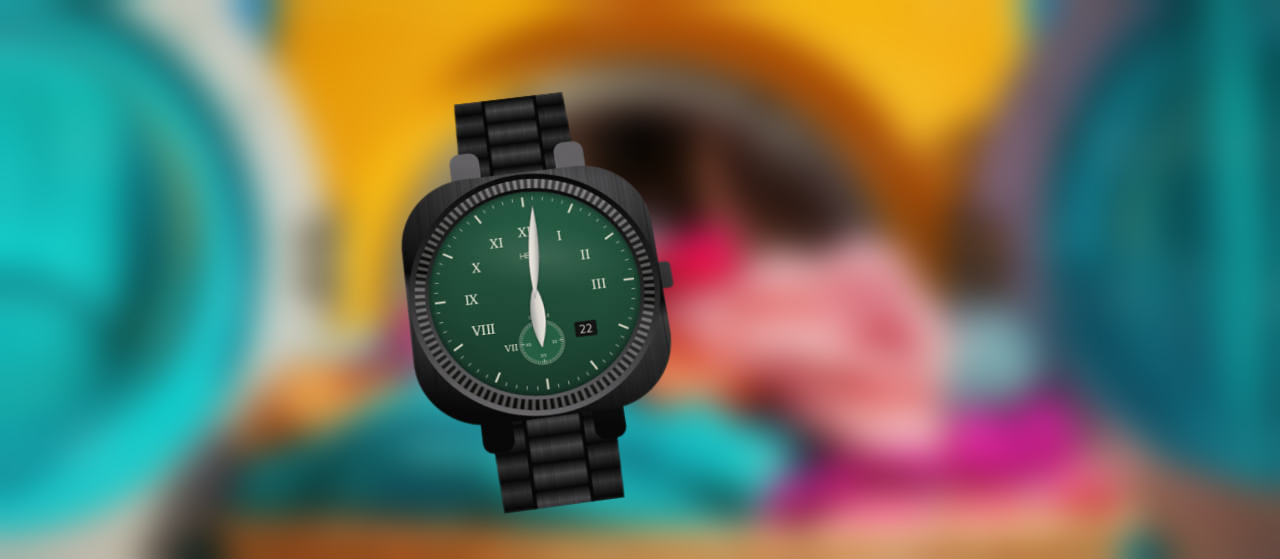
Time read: 6:01
